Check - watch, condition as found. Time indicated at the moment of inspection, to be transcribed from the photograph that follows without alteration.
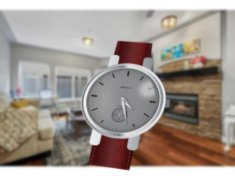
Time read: 4:27
